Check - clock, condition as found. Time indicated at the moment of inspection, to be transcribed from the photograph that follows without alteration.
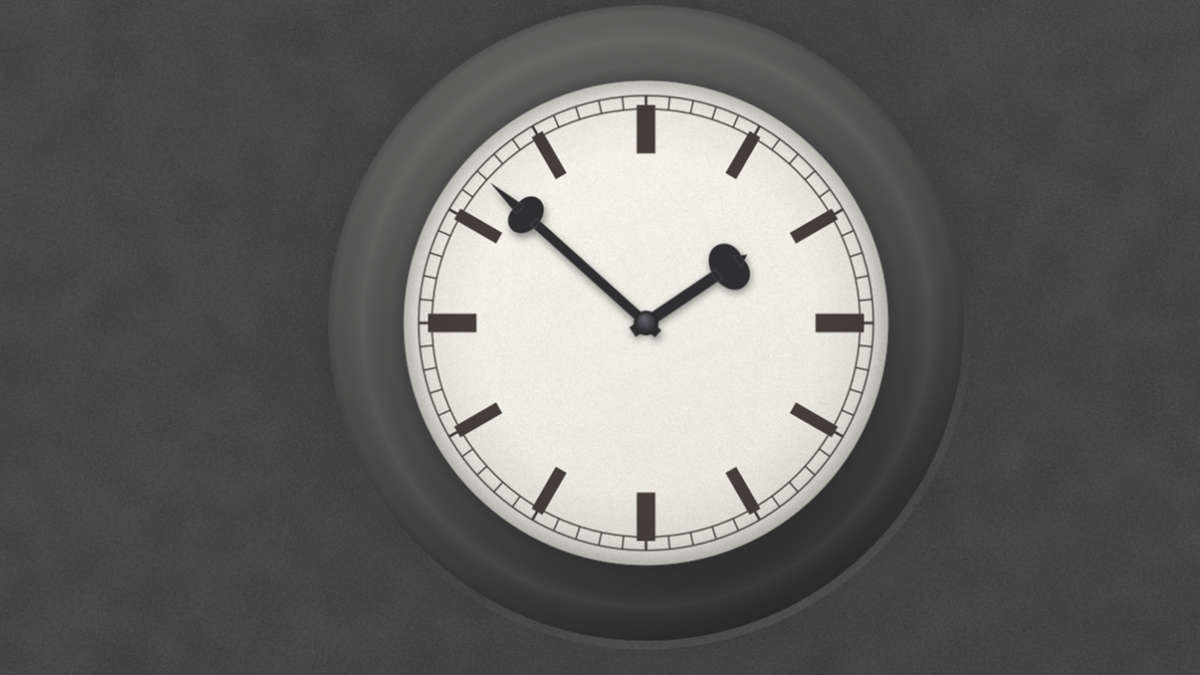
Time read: 1:52
